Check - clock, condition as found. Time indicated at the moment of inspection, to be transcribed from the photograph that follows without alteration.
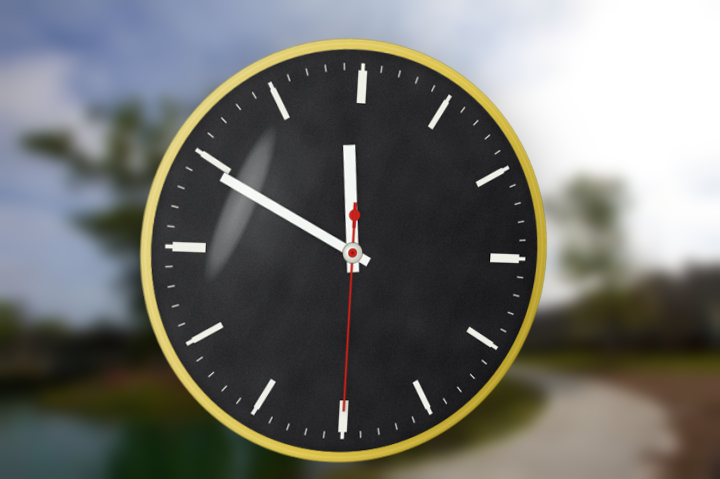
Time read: 11:49:30
